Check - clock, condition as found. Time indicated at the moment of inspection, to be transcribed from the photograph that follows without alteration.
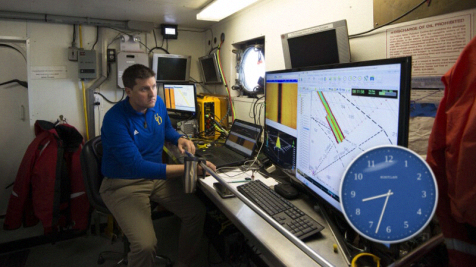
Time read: 8:33
